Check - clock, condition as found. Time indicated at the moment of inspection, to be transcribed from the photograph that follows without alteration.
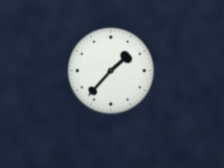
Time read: 1:37
